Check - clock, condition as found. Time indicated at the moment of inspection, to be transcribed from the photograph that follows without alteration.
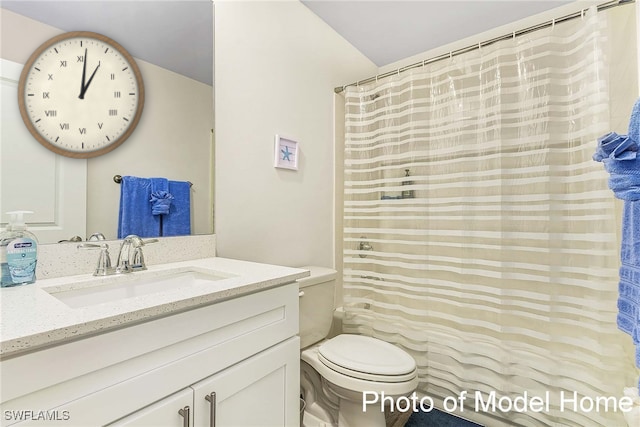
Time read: 1:01
